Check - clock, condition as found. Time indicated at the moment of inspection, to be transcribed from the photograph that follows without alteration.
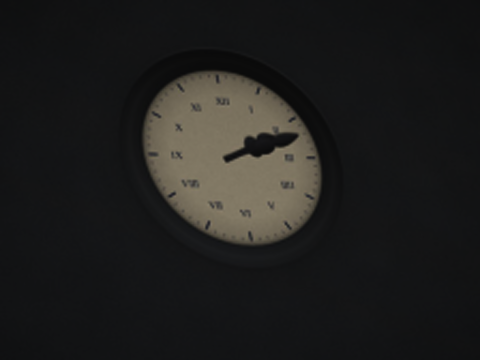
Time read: 2:12
